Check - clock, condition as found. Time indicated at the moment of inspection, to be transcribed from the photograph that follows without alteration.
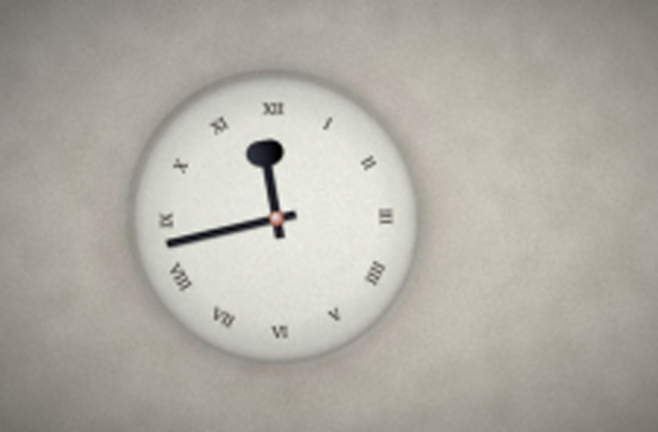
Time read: 11:43
